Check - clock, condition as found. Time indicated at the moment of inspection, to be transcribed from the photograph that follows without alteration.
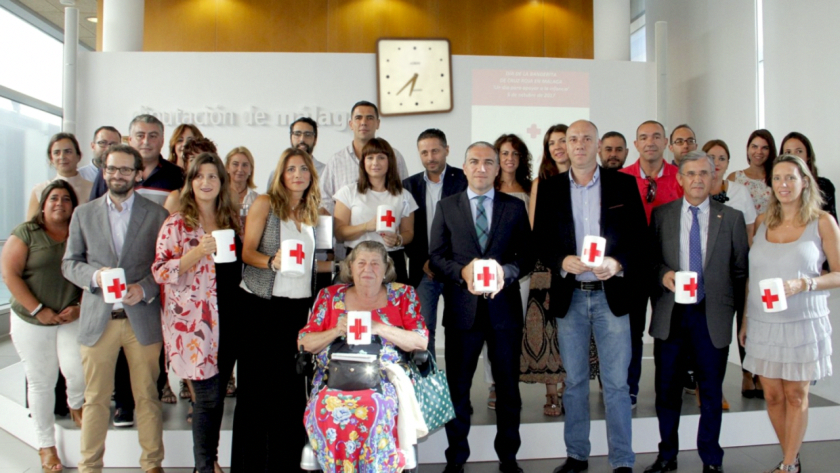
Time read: 6:38
